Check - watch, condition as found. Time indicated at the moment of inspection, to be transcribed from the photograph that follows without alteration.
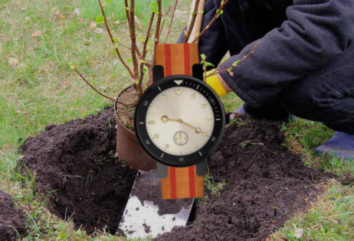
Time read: 9:20
